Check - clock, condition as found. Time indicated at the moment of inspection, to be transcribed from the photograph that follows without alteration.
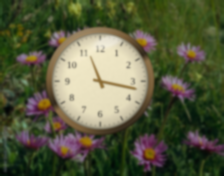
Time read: 11:17
